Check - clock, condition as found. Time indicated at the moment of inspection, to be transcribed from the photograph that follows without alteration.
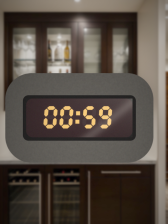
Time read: 0:59
